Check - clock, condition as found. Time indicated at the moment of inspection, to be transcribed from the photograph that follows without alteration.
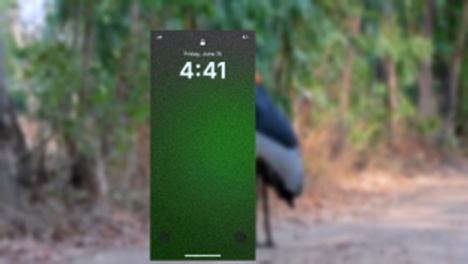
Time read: 4:41
